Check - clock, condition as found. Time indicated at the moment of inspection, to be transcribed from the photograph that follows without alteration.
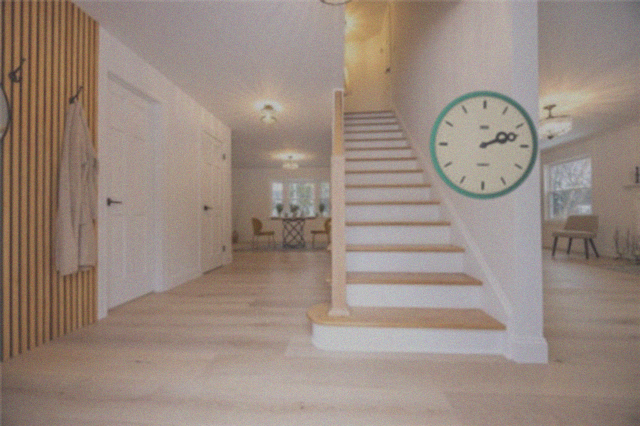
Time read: 2:12
